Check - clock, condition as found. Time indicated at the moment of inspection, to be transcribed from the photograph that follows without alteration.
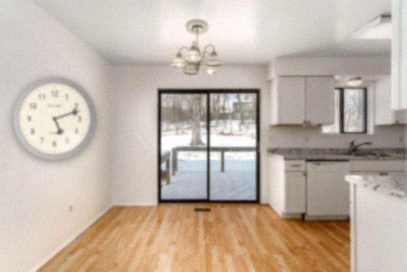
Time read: 5:12
